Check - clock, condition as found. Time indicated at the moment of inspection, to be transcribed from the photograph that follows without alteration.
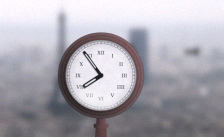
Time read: 7:54
